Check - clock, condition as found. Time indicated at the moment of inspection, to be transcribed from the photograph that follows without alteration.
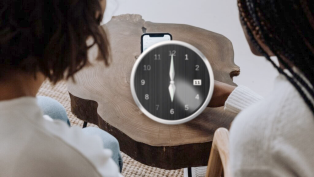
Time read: 6:00
